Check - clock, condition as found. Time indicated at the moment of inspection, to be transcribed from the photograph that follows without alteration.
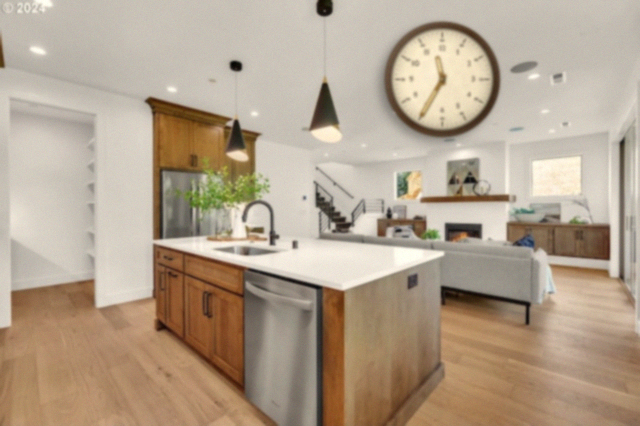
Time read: 11:35
